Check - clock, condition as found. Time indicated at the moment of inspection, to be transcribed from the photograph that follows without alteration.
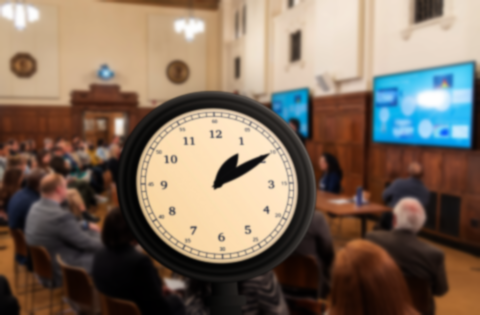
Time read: 1:10
